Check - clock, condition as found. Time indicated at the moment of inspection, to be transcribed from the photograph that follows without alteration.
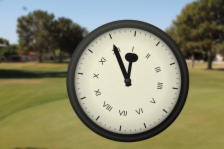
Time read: 1:00
